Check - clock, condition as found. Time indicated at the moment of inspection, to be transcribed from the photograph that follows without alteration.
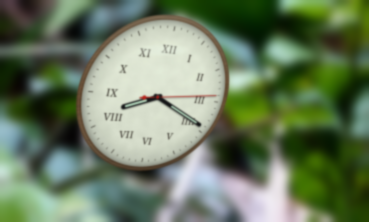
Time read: 8:19:14
